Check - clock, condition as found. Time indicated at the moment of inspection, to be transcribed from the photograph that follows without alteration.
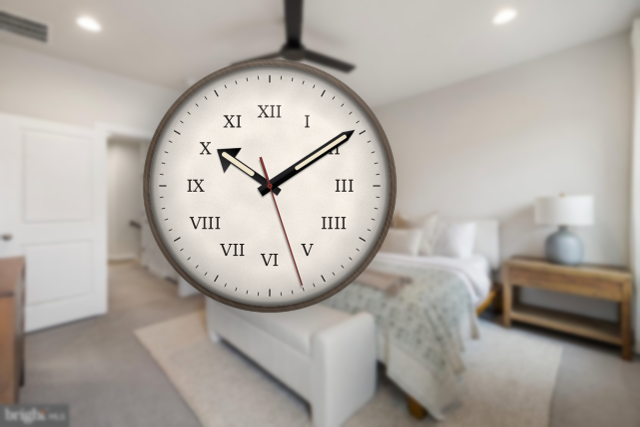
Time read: 10:09:27
